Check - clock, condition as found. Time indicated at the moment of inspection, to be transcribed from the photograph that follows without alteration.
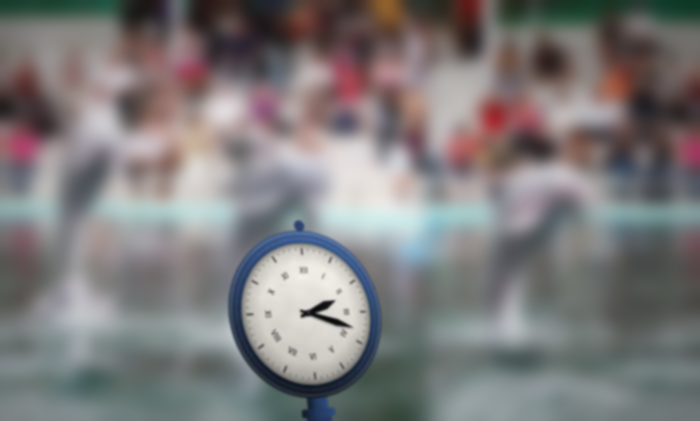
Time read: 2:18
